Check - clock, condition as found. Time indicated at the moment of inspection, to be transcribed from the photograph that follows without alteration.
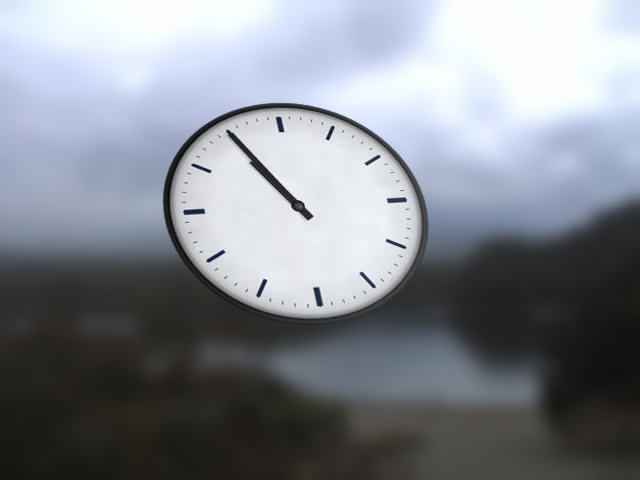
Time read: 10:55
